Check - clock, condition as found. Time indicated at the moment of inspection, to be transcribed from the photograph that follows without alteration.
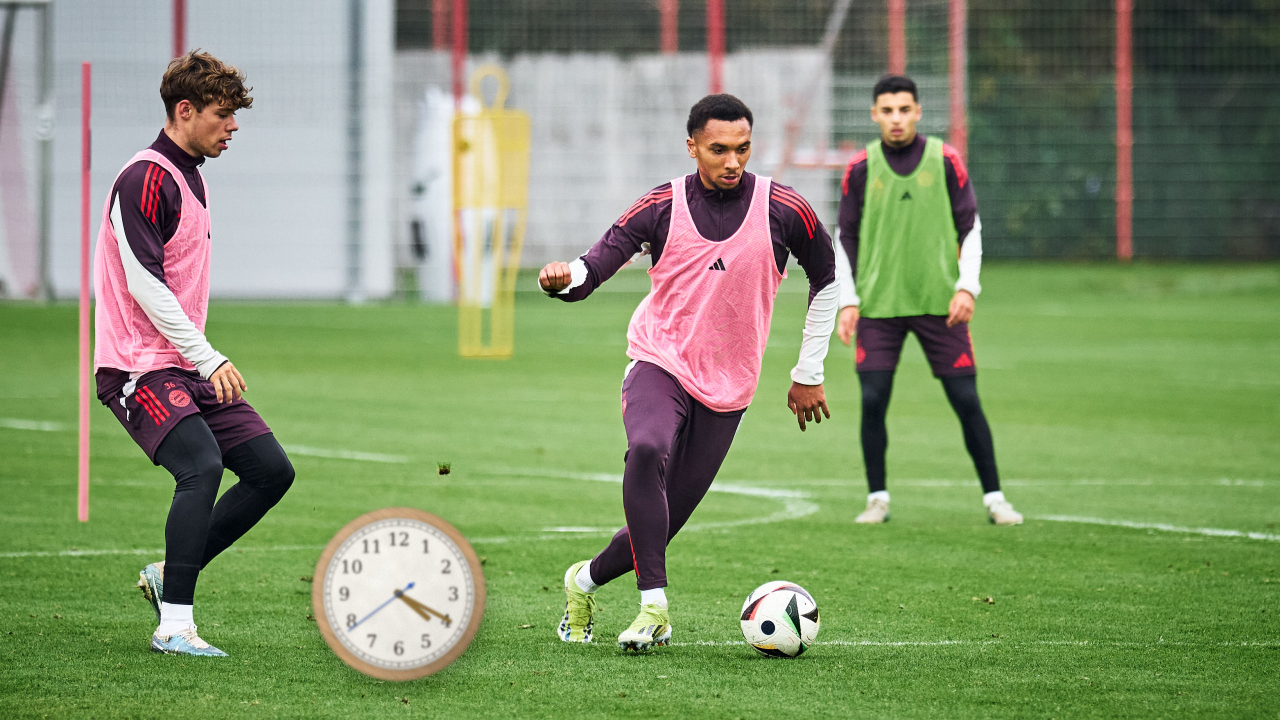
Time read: 4:19:39
